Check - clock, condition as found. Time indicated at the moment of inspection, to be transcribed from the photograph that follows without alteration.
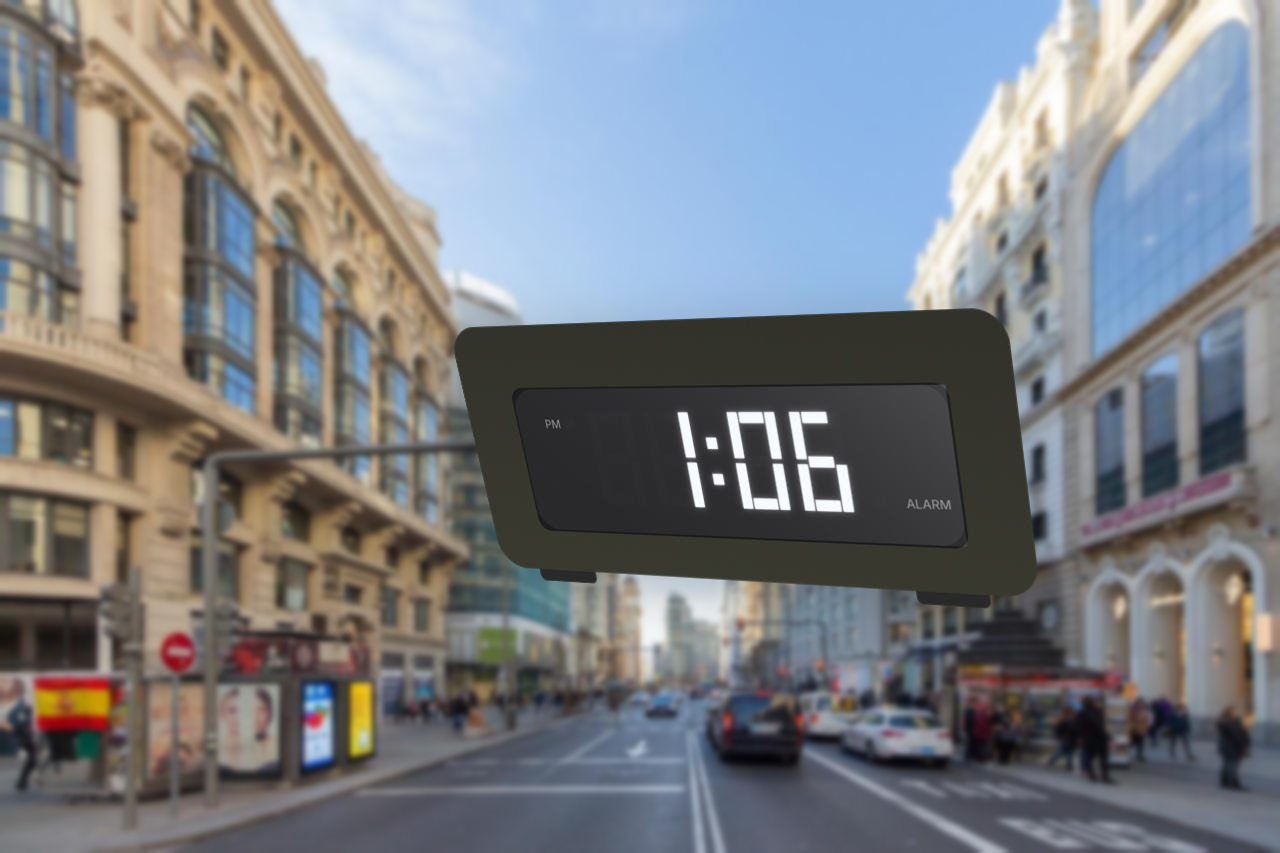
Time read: 1:06
